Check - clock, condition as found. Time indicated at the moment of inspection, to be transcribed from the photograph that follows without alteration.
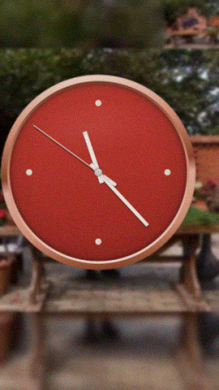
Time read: 11:22:51
